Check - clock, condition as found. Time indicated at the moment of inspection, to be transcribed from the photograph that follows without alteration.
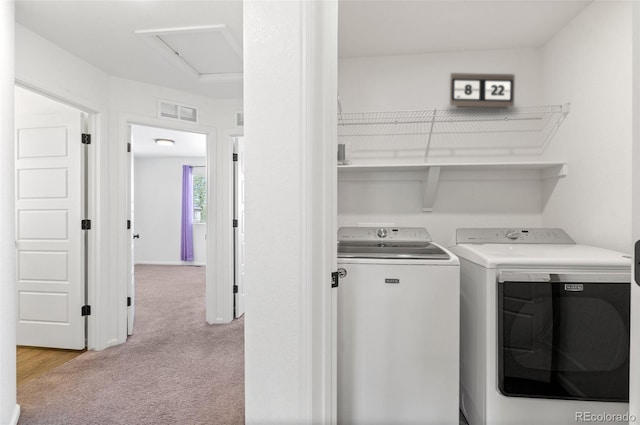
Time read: 8:22
